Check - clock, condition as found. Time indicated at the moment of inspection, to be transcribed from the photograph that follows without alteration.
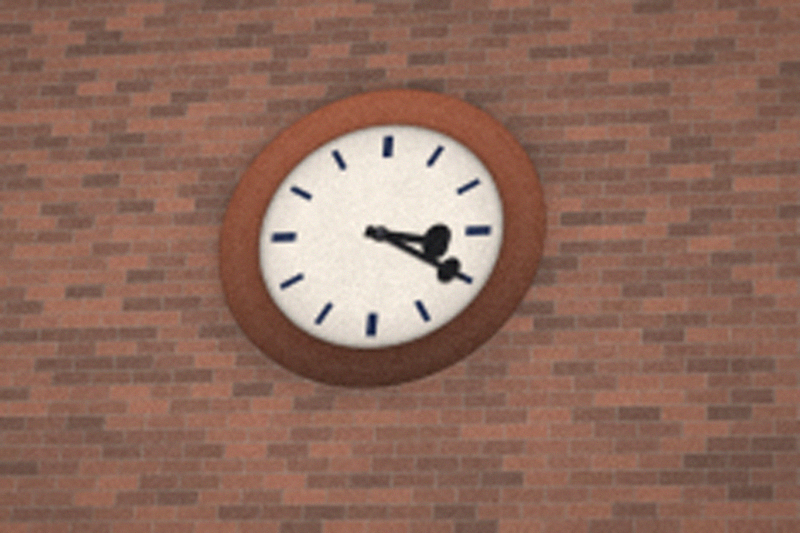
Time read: 3:20
